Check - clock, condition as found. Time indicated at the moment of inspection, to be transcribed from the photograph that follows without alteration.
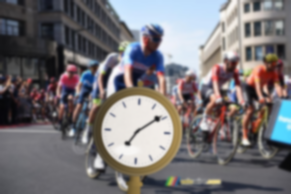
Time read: 7:09
